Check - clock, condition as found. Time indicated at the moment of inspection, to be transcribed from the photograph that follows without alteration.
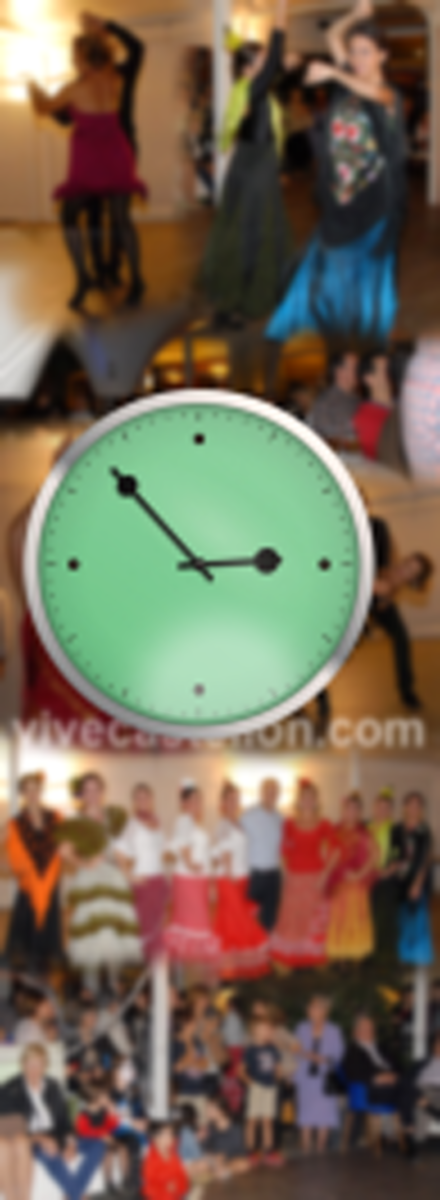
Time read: 2:53
